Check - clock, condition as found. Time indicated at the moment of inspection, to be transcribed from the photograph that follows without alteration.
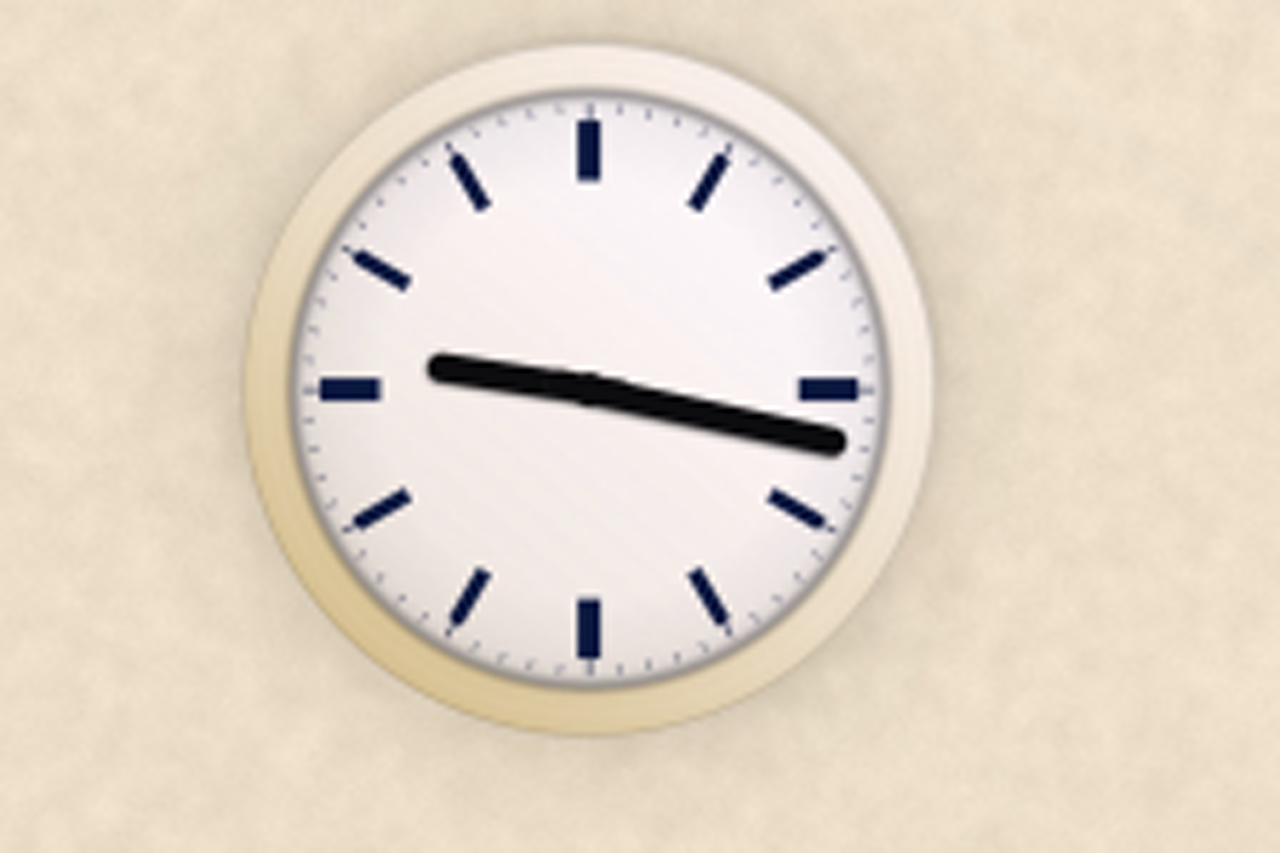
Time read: 9:17
